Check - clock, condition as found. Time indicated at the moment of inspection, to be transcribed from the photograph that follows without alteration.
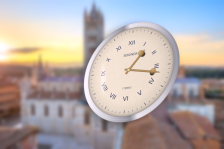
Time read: 1:17
